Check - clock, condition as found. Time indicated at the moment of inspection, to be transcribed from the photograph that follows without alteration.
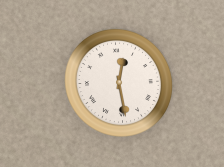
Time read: 12:29
